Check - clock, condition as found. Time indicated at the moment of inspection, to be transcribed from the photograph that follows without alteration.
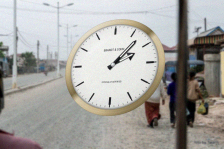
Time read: 2:07
